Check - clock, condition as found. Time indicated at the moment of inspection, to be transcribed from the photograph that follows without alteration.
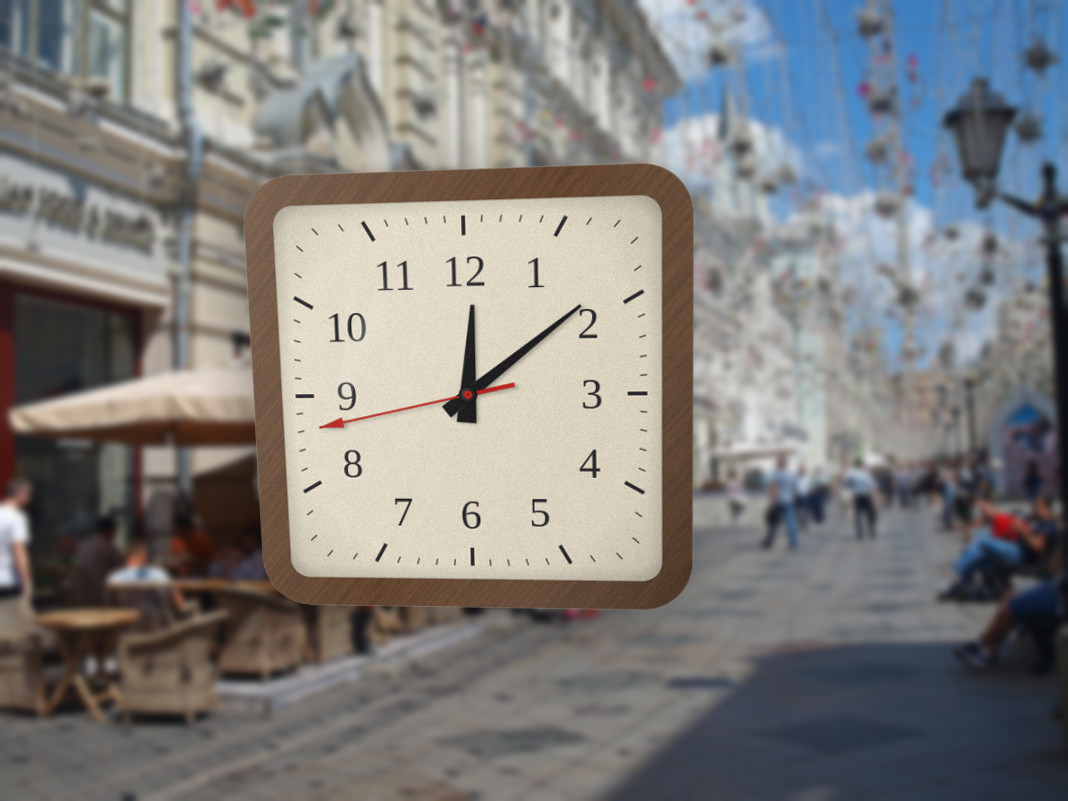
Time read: 12:08:43
